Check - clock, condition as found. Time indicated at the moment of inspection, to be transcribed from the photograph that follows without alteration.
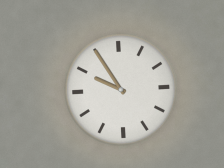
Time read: 9:55
